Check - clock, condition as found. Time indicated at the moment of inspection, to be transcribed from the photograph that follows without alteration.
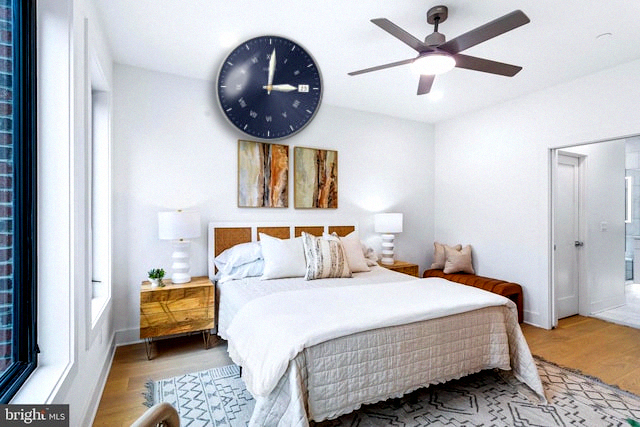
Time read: 3:01
